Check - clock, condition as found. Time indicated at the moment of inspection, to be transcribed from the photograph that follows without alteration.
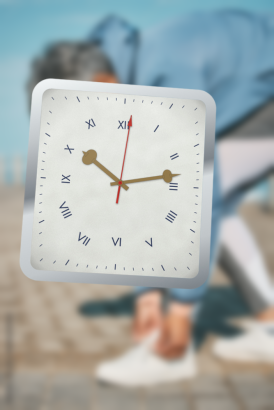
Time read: 10:13:01
